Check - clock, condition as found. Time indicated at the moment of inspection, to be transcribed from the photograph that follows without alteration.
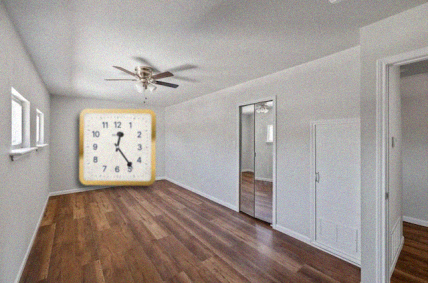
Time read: 12:24
